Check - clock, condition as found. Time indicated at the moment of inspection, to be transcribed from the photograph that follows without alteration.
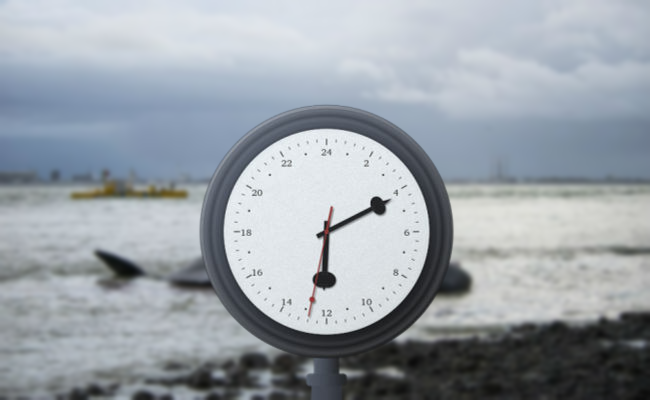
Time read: 12:10:32
